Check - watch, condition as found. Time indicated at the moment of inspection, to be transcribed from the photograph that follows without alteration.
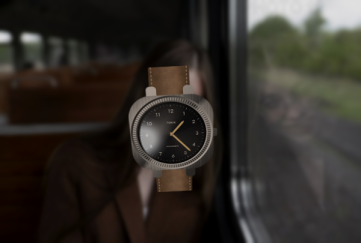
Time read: 1:23
